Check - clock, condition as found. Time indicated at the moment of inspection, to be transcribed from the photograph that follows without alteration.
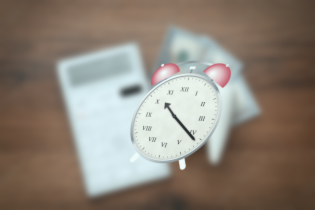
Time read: 10:21
